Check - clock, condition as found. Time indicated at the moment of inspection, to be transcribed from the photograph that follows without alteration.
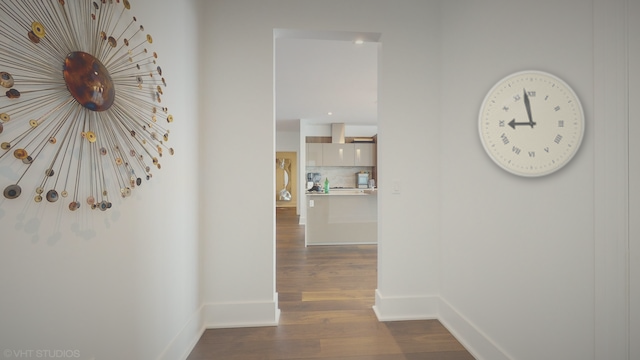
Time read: 8:58
